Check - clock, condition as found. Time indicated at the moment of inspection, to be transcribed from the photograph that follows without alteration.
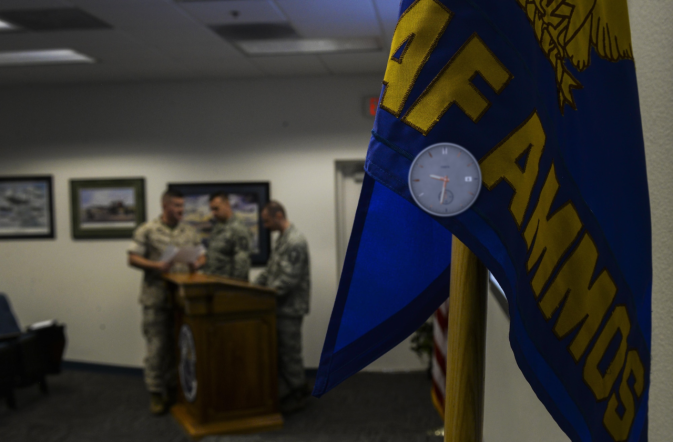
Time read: 9:32
